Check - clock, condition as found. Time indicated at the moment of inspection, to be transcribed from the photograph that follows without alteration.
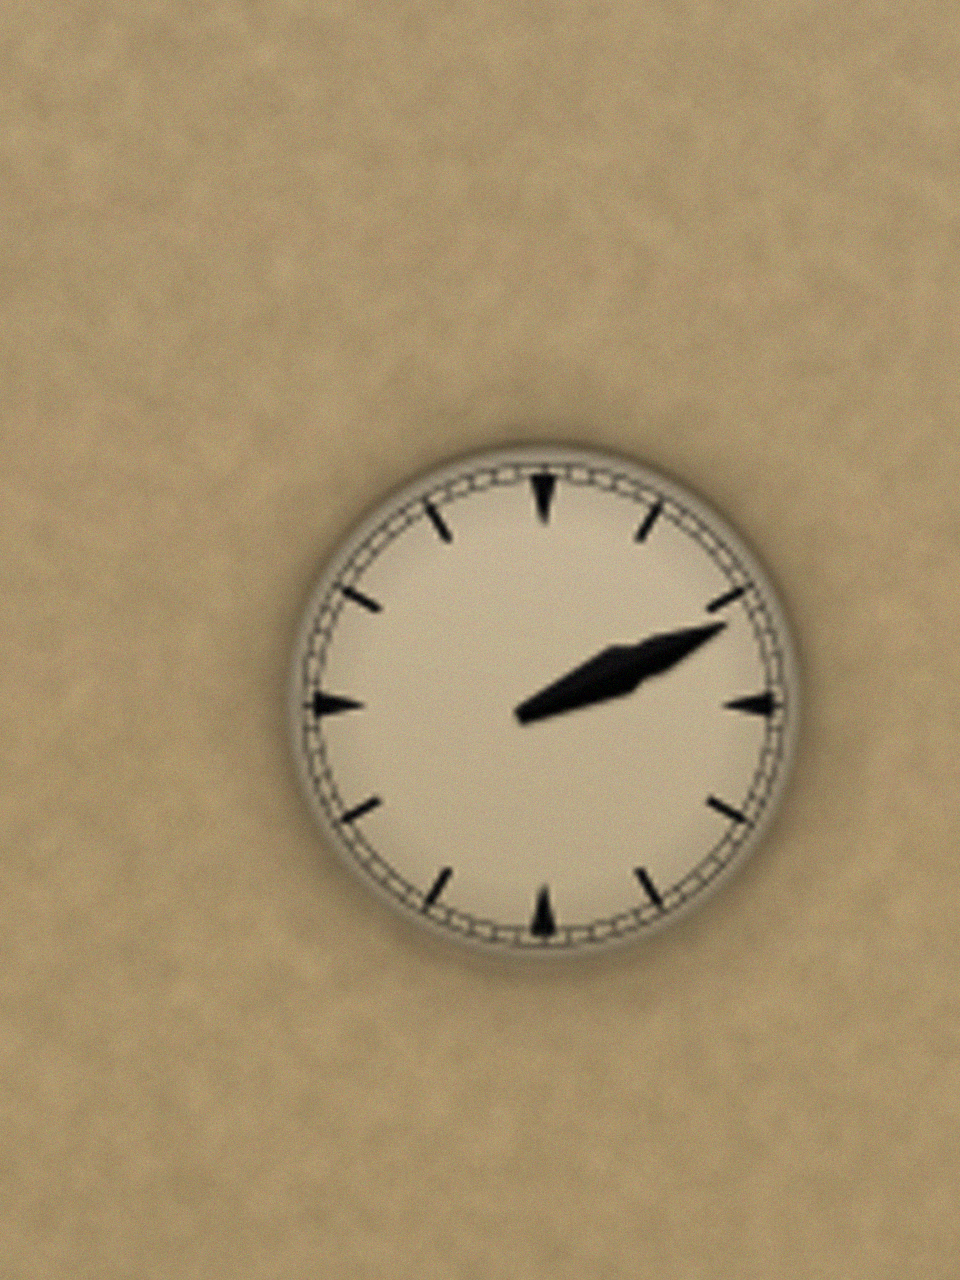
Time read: 2:11
